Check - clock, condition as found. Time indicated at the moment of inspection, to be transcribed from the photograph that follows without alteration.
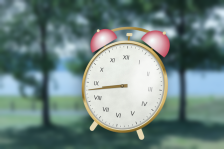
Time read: 8:43
